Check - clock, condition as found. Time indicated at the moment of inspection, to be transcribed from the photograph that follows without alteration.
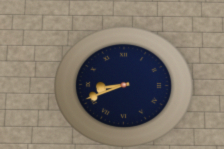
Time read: 8:41
